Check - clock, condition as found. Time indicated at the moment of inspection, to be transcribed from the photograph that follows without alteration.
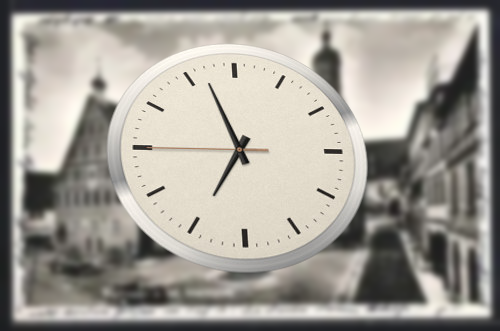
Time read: 6:56:45
